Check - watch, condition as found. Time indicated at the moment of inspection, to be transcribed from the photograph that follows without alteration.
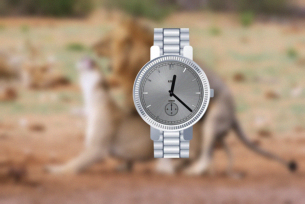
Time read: 12:22
